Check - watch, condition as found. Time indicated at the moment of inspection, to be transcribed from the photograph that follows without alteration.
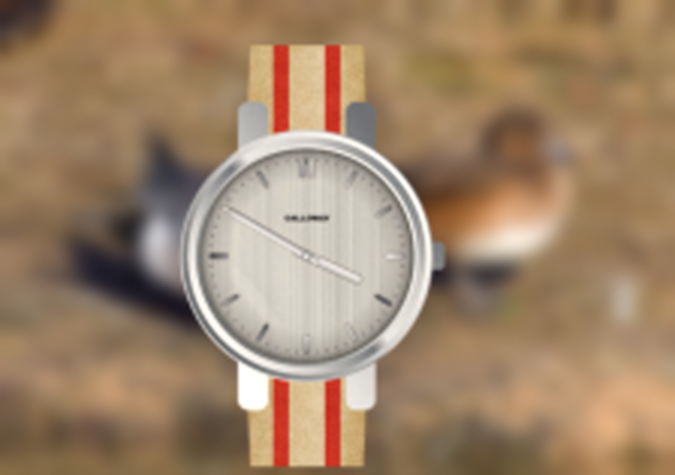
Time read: 3:50
